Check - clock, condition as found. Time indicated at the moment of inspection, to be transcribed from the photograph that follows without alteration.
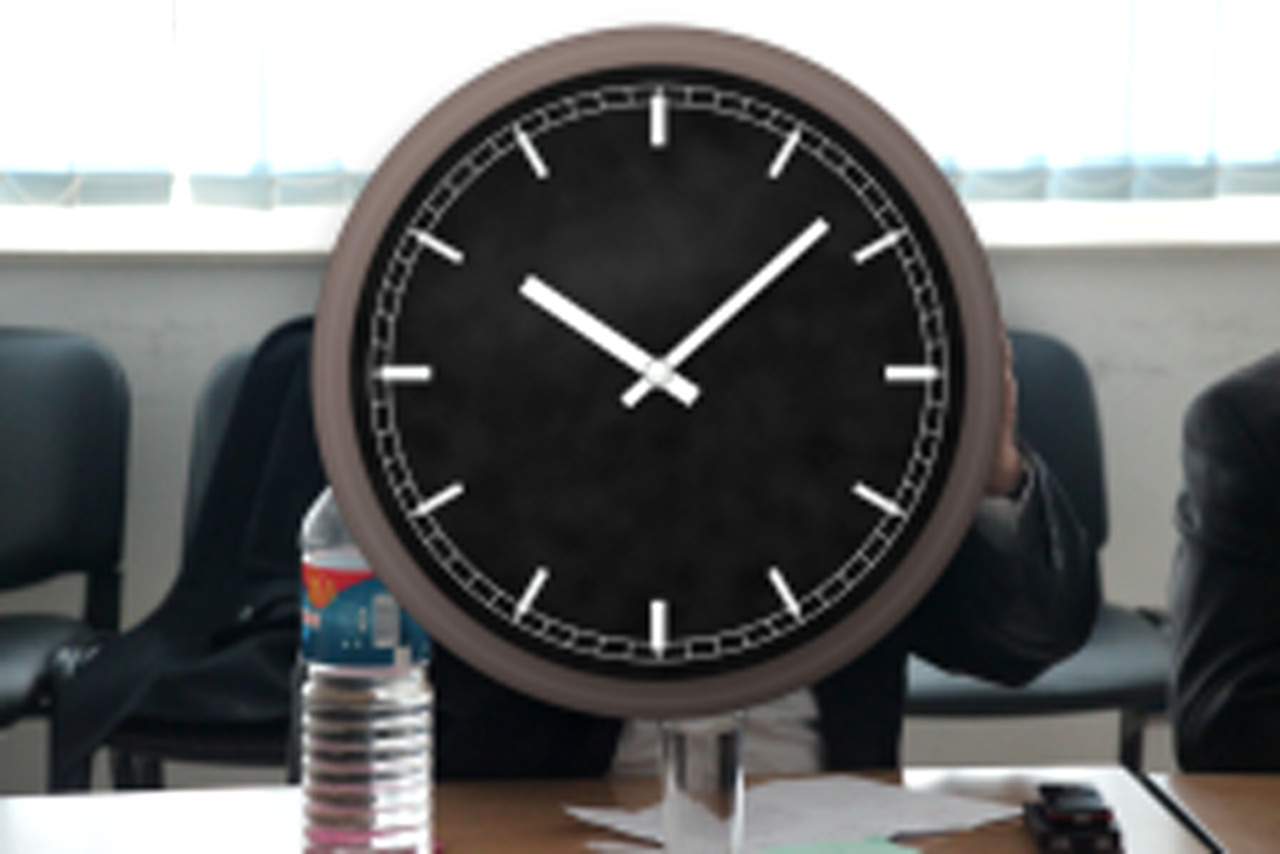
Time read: 10:08
